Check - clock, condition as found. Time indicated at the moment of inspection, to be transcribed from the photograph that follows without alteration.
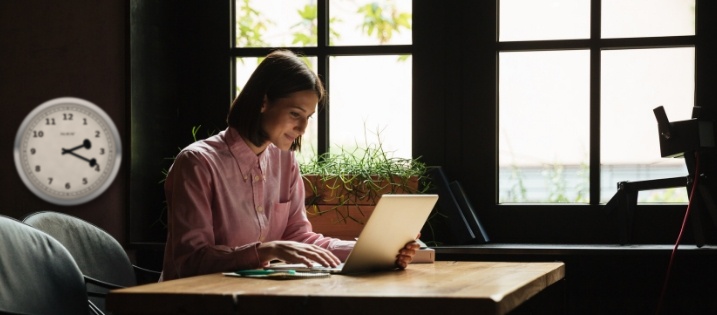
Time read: 2:19
